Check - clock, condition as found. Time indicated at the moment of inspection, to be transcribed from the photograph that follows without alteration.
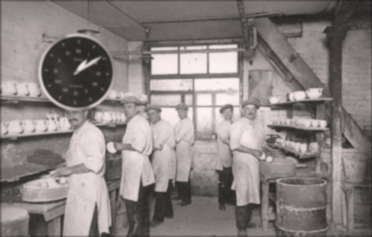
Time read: 1:09
